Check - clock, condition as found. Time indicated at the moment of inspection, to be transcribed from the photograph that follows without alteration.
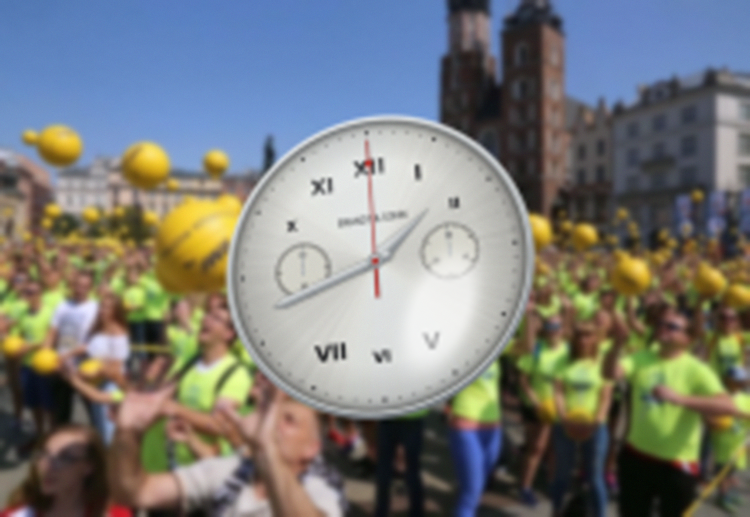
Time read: 1:42
